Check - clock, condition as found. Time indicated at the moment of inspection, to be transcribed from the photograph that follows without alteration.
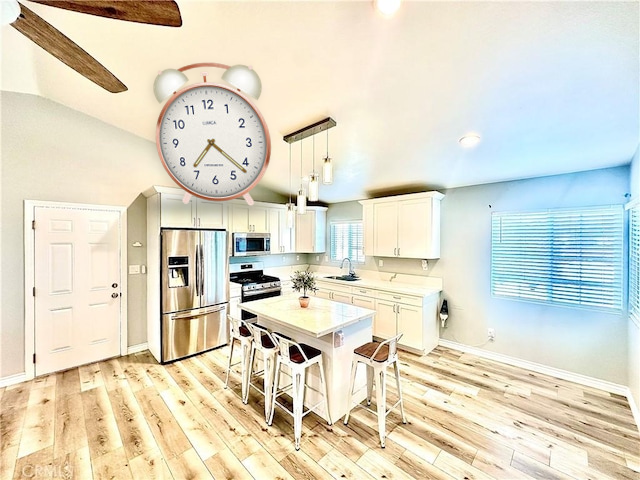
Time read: 7:22
